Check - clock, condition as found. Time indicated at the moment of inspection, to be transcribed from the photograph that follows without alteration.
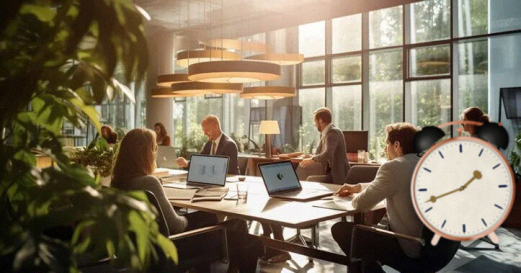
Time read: 1:42
